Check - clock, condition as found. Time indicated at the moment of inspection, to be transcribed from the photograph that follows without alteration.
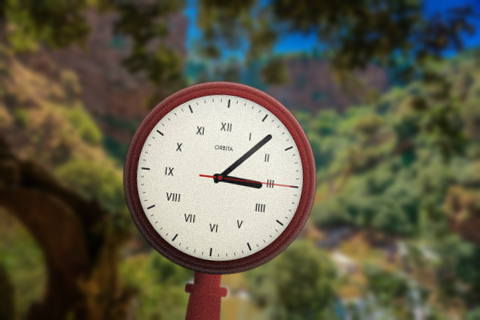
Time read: 3:07:15
